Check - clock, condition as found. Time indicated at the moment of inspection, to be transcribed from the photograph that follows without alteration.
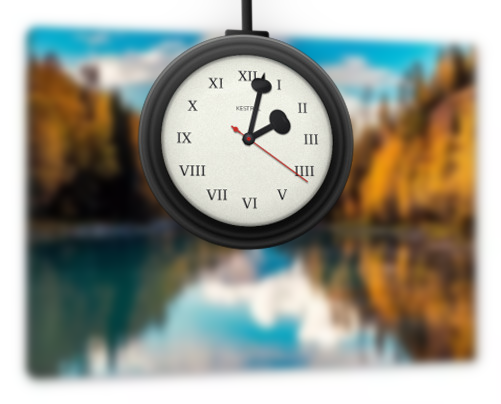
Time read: 2:02:21
